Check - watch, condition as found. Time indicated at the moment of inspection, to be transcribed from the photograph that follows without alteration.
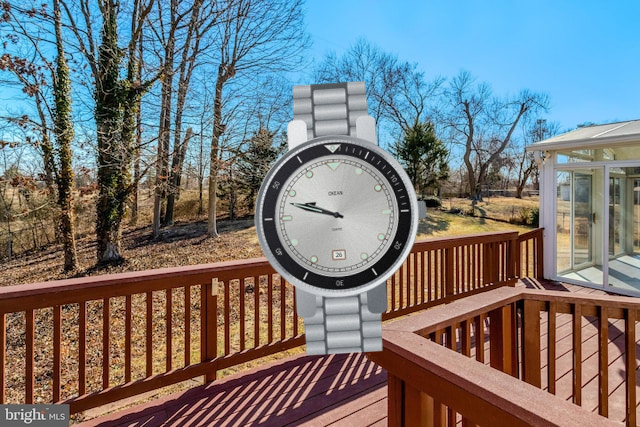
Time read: 9:48
